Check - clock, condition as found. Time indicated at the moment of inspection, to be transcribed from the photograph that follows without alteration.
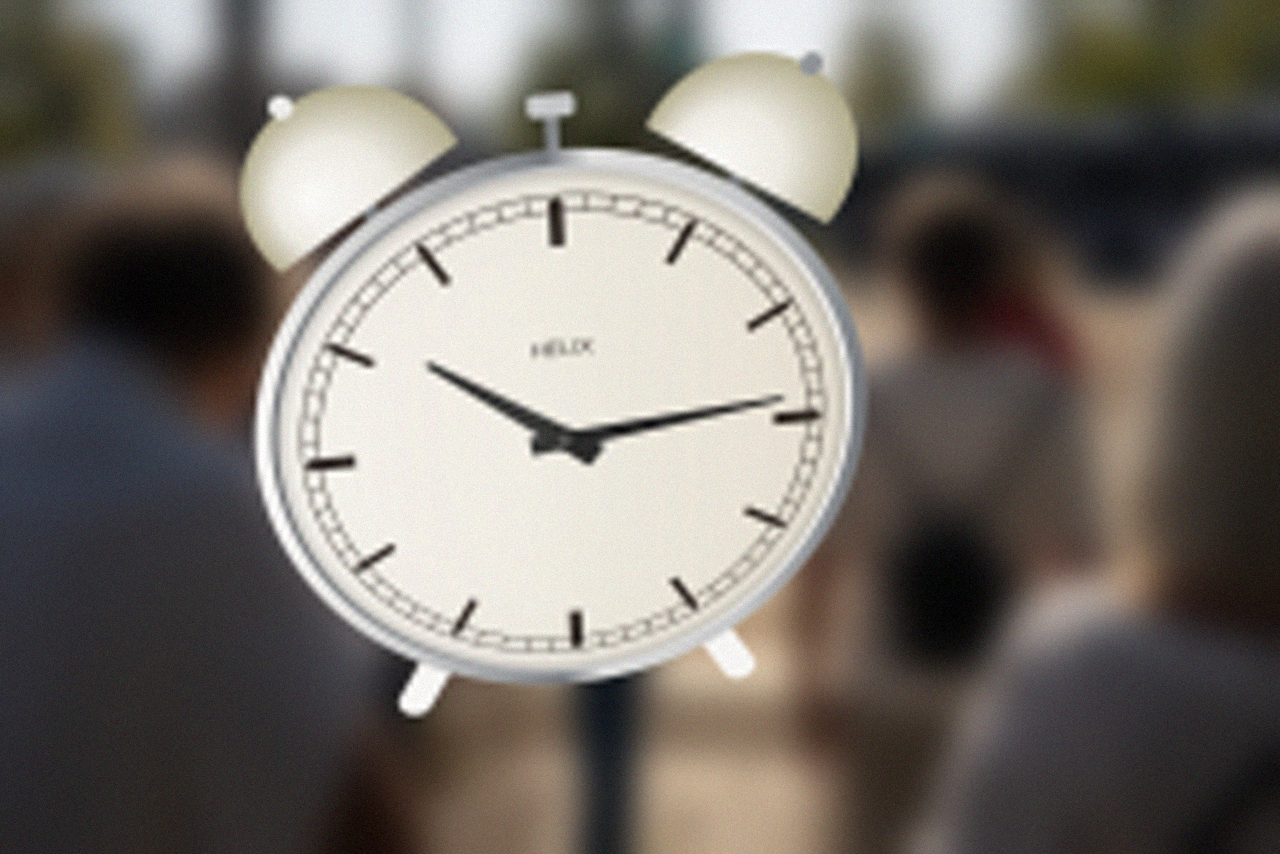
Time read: 10:14
